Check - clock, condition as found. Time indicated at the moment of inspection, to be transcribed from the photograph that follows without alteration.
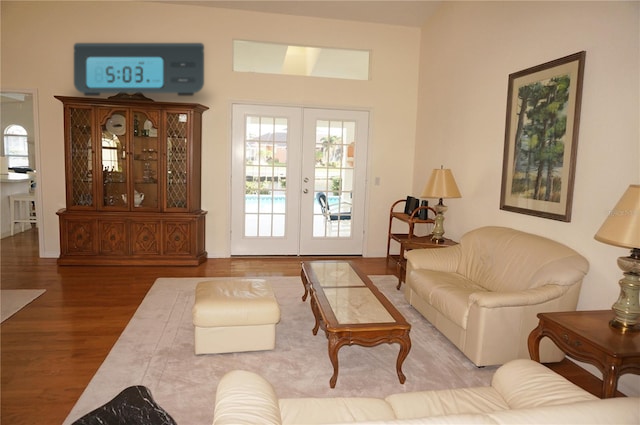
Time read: 5:03
